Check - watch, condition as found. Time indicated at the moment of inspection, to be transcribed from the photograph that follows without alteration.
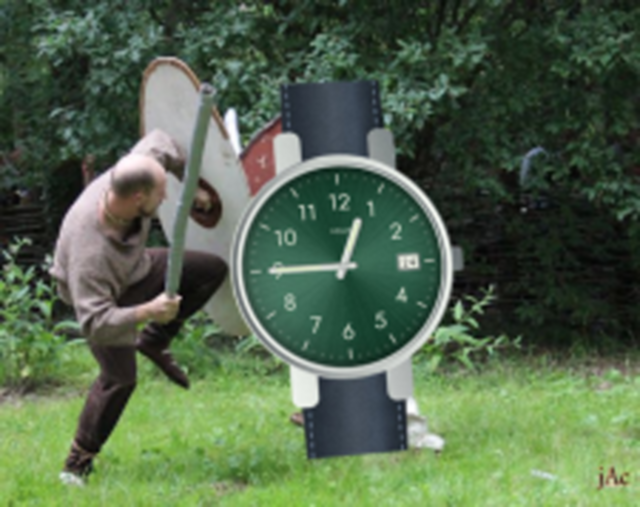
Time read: 12:45
